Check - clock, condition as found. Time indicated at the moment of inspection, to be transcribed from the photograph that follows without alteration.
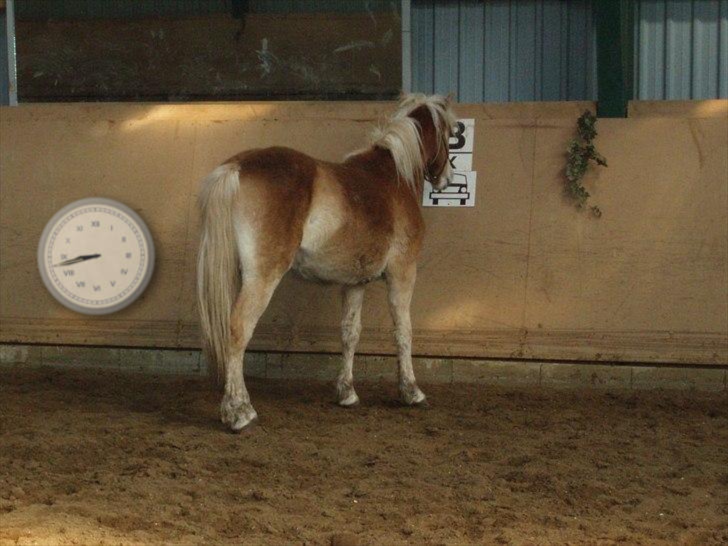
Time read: 8:43
